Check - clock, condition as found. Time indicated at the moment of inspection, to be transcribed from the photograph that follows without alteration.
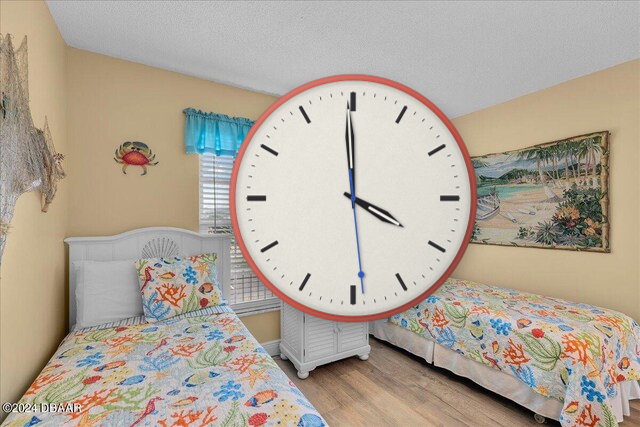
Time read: 3:59:29
